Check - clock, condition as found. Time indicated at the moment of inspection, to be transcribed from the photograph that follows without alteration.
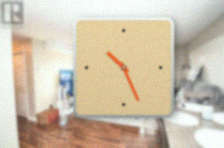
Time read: 10:26
